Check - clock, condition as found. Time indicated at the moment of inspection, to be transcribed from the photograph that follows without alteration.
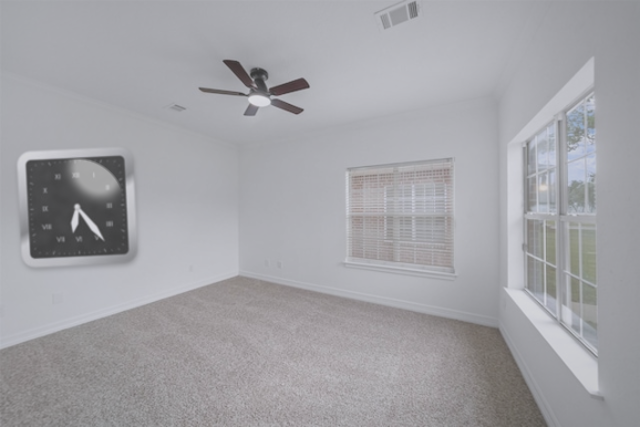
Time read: 6:24
